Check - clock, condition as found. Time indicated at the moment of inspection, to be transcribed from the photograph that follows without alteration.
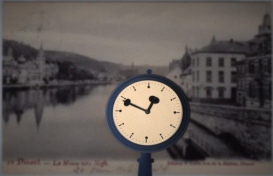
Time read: 12:49
